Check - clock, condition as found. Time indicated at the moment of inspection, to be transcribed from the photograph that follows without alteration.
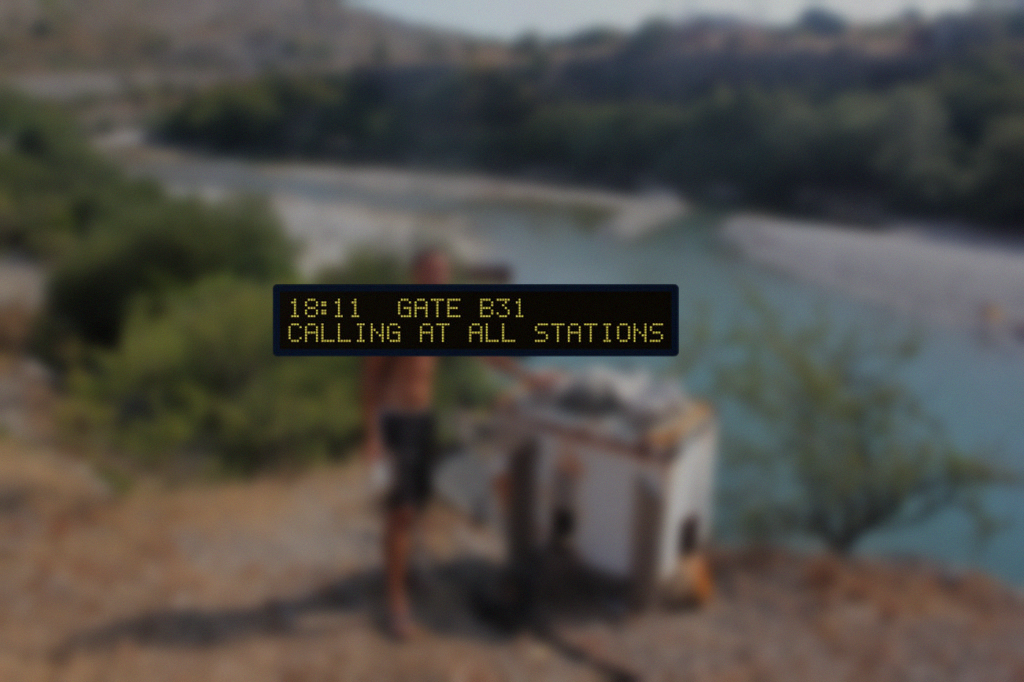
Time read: 18:11
